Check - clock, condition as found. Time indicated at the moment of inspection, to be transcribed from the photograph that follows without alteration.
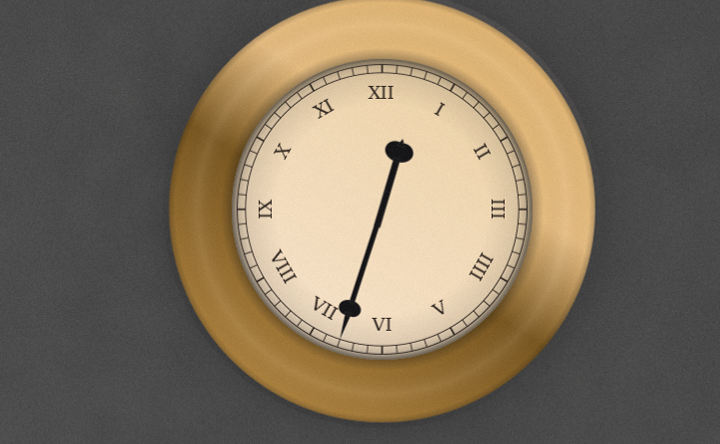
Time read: 12:33
